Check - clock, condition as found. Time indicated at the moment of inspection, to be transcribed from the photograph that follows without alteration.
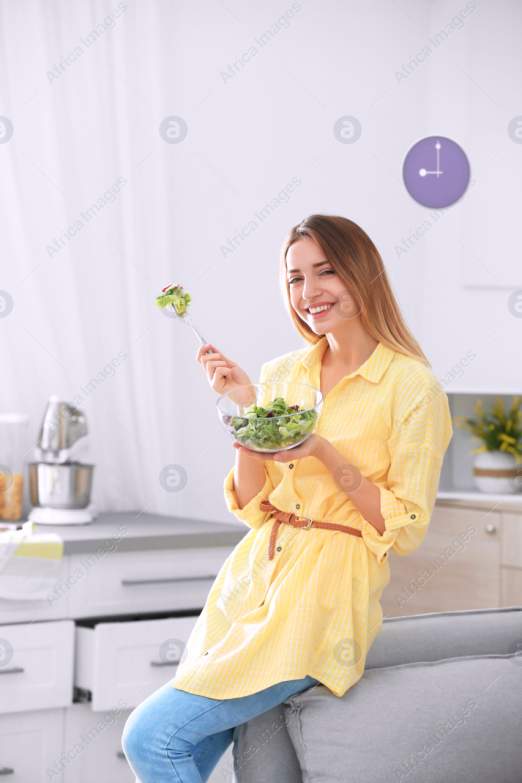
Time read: 9:00
